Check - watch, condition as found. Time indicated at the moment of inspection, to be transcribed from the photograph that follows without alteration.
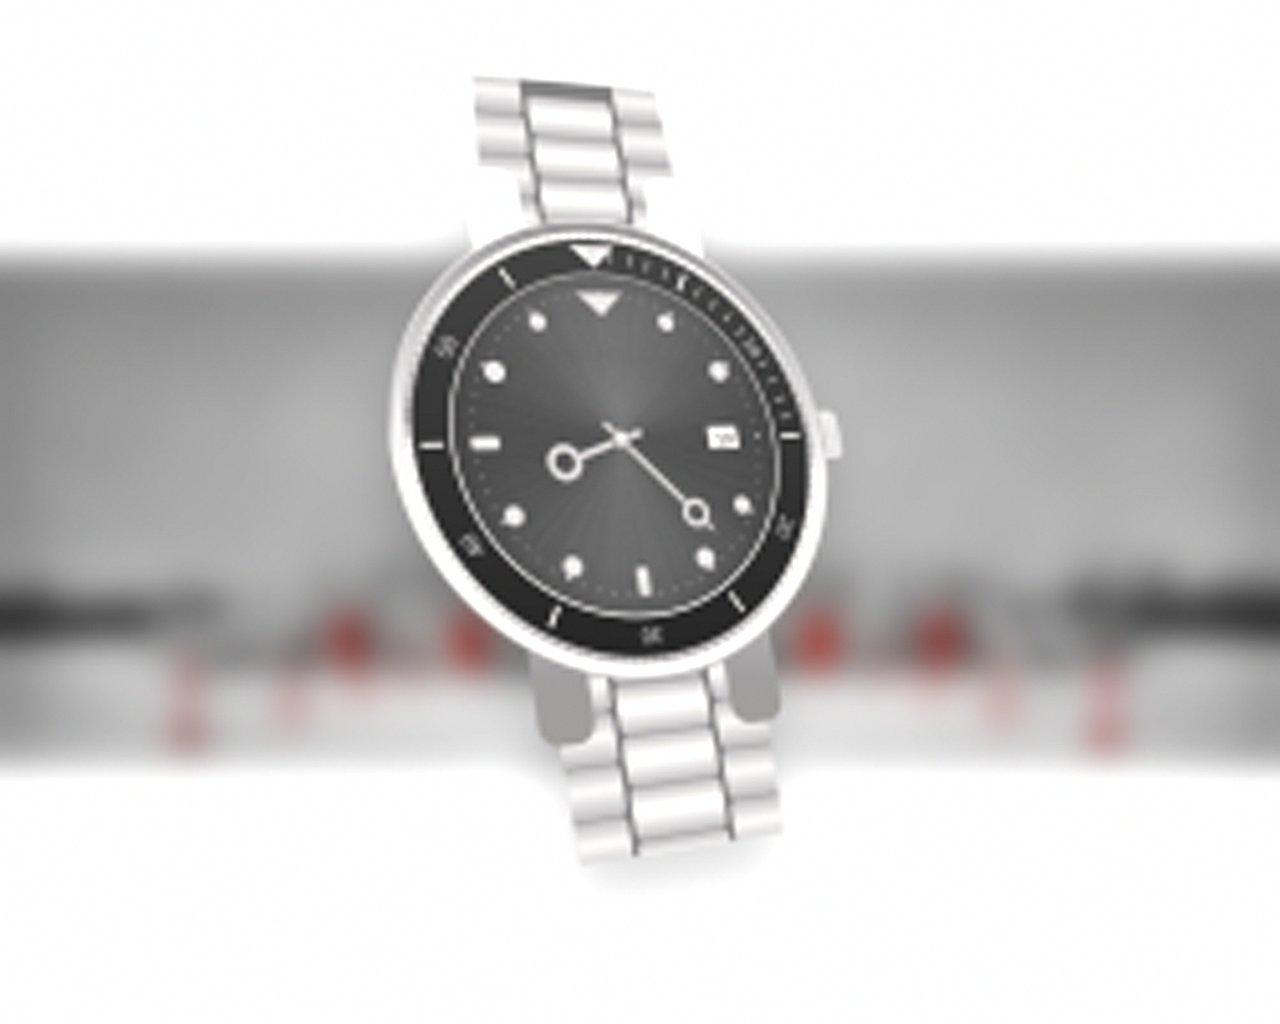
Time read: 8:23
